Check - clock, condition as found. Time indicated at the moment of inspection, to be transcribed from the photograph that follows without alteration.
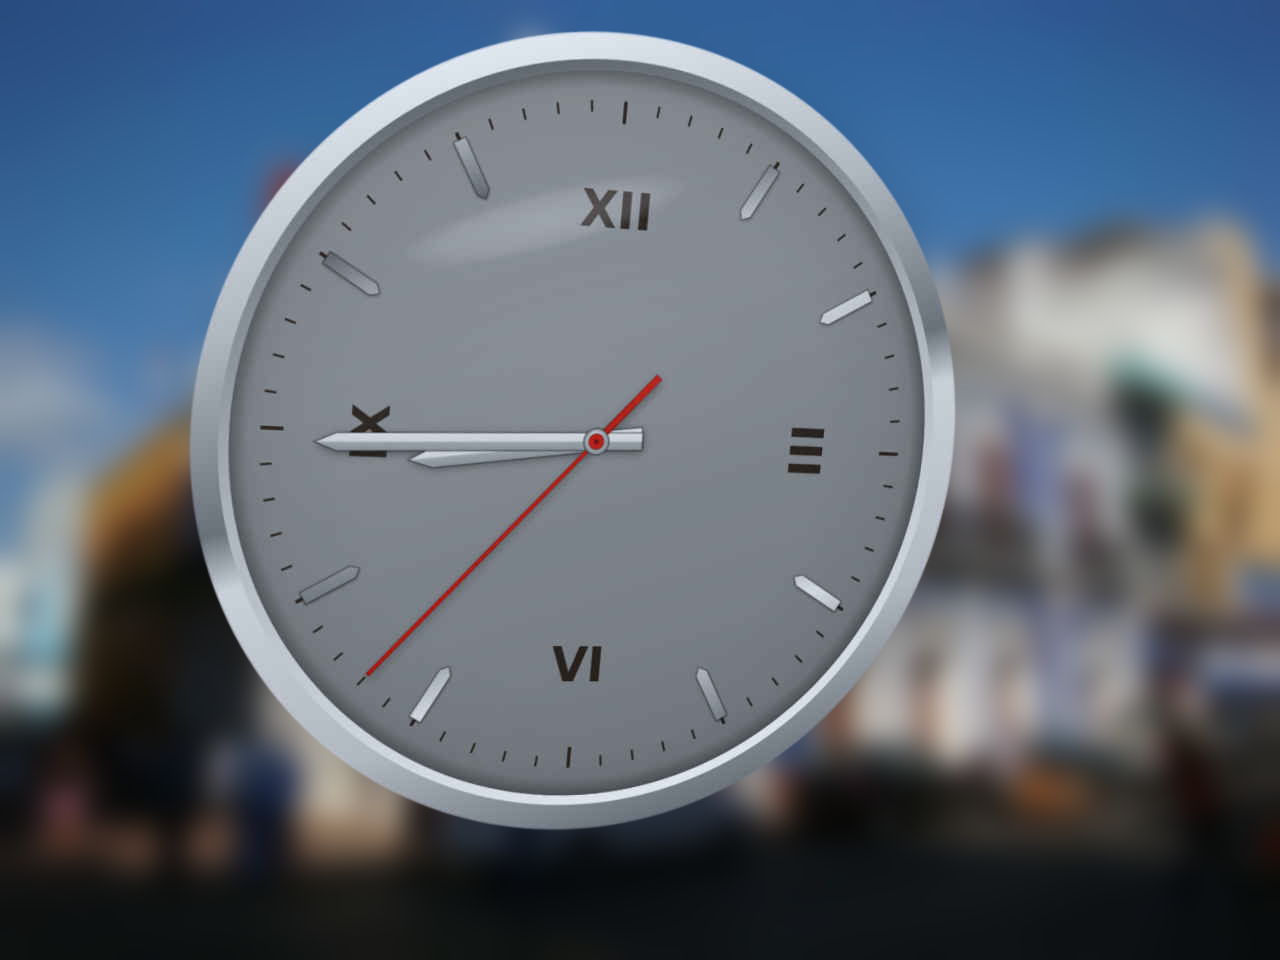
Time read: 8:44:37
